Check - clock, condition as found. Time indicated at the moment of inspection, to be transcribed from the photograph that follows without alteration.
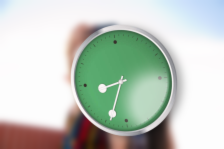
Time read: 8:34
